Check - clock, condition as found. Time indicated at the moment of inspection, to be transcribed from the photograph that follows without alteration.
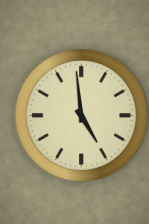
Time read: 4:59
